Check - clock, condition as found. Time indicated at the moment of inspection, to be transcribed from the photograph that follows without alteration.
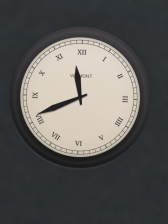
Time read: 11:41
